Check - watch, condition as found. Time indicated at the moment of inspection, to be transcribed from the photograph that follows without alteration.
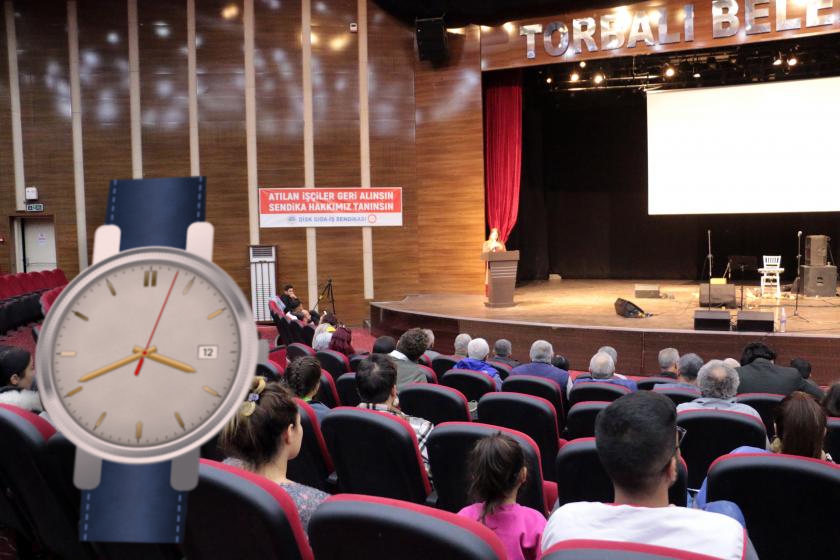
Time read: 3:41:03
